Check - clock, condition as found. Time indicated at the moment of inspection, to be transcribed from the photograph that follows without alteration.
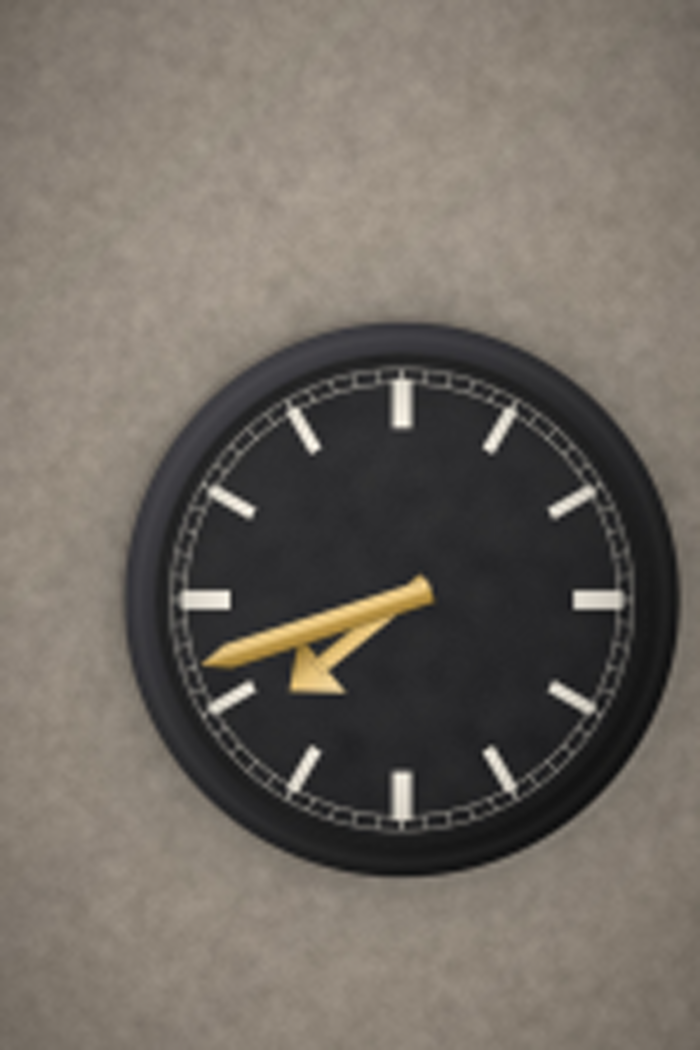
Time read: 7:42
